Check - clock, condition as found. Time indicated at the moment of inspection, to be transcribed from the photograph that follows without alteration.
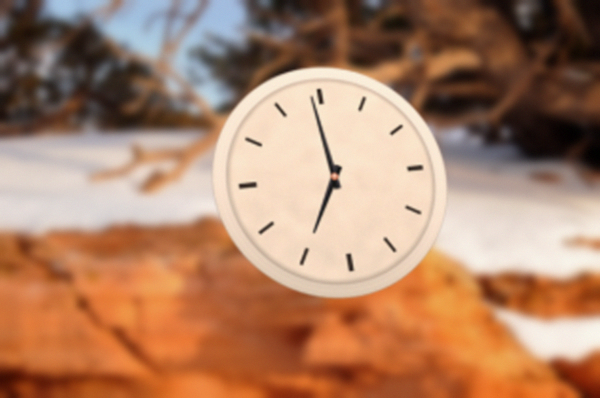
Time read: 6:59
